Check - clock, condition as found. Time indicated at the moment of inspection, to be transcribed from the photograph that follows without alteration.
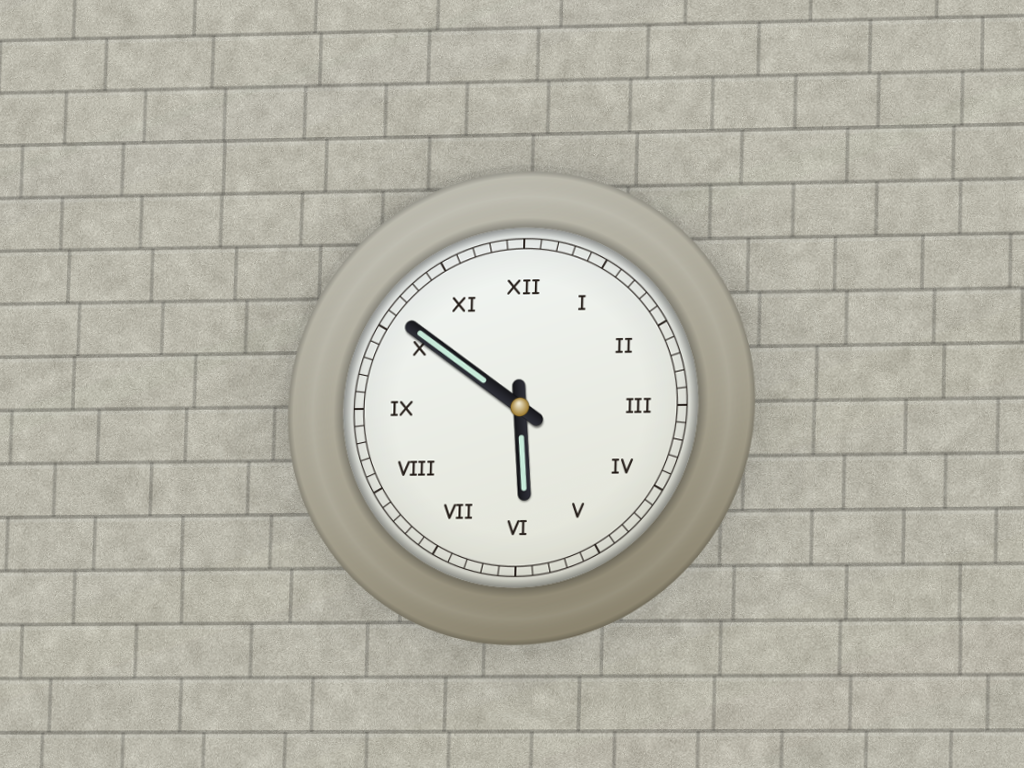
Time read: 5:51
